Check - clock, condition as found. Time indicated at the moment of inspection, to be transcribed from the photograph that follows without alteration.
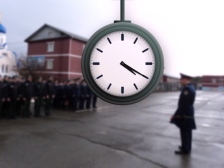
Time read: 4:20
